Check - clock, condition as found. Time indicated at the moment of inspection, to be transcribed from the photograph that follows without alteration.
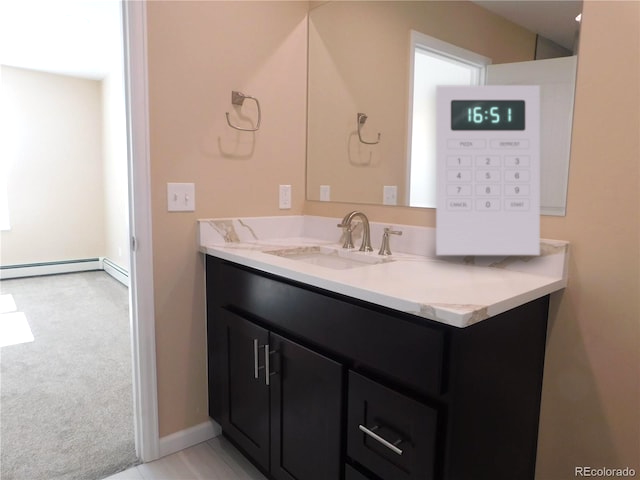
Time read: 16:51
